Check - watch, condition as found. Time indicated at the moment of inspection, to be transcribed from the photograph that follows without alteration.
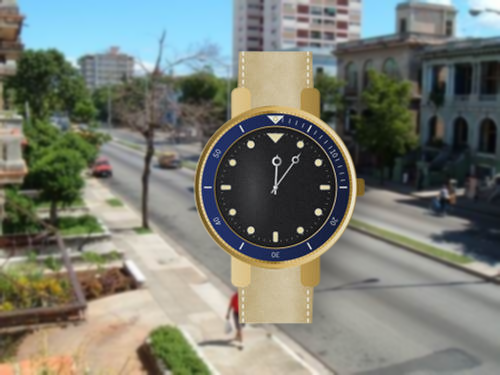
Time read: 12:06
